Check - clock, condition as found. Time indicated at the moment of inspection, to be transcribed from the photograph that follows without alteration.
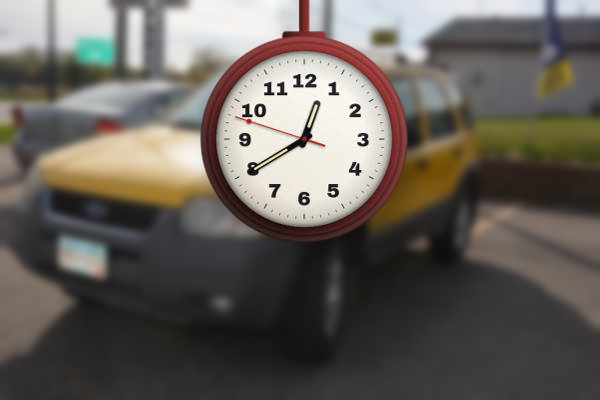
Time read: 12:39:48
